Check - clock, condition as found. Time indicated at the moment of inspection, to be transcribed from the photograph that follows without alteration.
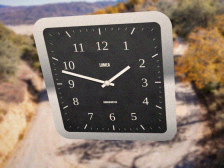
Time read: 1:48
